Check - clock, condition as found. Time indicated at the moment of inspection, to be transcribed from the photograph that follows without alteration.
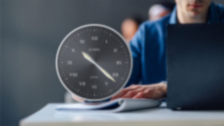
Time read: 10:22
